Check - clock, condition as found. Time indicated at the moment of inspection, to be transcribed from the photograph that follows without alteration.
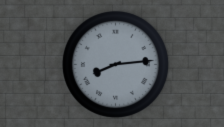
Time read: 8:14
